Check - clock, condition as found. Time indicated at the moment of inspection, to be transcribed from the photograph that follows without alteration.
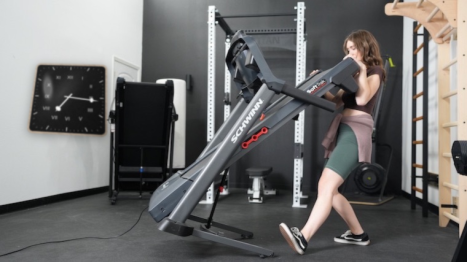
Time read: 7:16
